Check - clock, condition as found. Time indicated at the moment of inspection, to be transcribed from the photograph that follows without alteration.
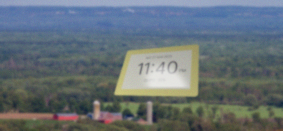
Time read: 11:40
